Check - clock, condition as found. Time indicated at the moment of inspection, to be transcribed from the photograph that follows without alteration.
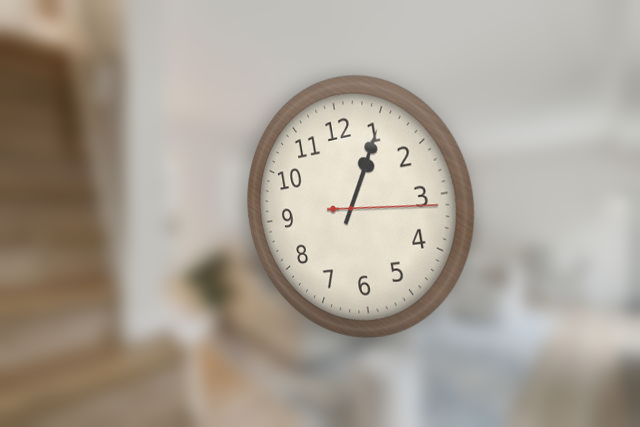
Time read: 1:05:16
